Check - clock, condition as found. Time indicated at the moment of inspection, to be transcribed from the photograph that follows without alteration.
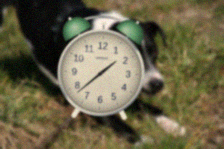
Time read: 1:38
